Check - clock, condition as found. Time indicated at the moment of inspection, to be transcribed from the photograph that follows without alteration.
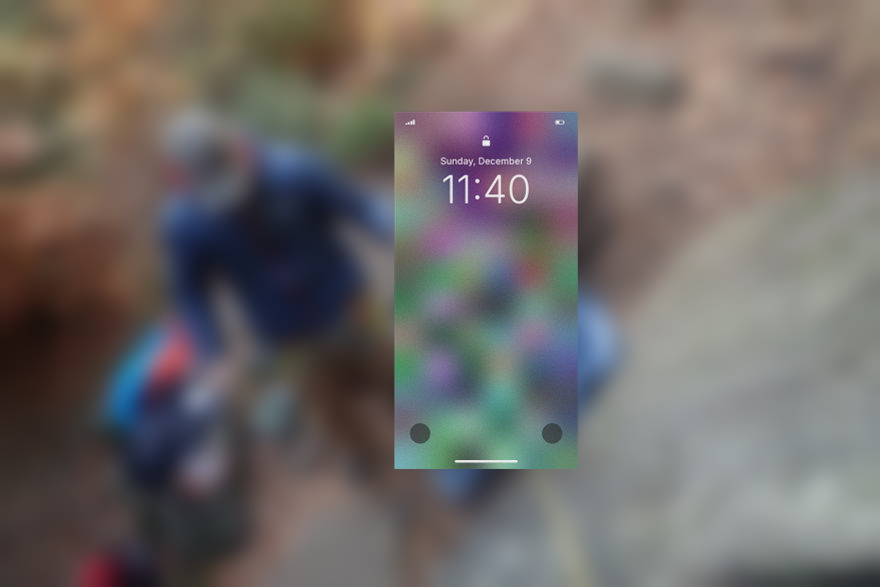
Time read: 11:40
